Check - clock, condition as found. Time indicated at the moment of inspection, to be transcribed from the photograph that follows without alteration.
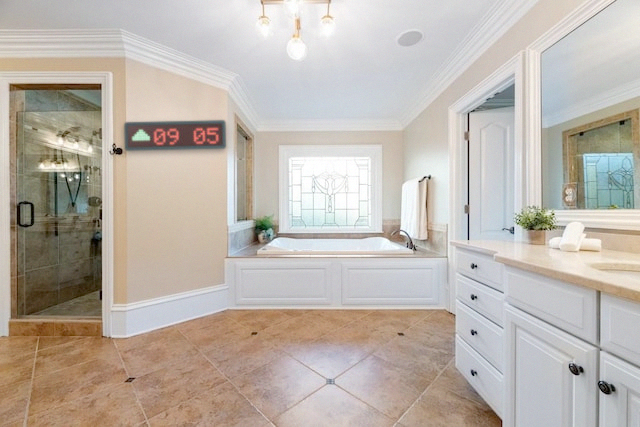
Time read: 9:05
